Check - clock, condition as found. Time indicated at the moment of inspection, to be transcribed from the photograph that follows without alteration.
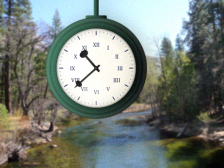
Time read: 10:38
